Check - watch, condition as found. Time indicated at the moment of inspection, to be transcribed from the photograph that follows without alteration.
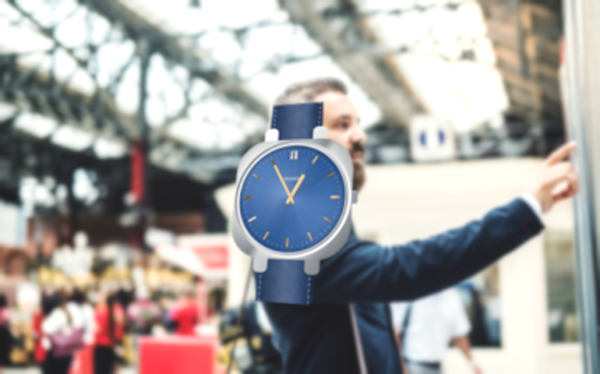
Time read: 12:55
